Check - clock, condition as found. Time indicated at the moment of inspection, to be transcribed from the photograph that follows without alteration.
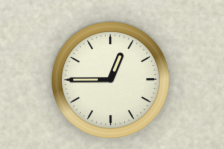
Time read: 12:45
